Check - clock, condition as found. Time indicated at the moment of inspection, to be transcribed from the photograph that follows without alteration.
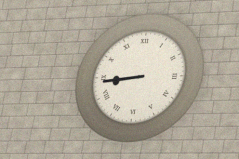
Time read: 8:44
